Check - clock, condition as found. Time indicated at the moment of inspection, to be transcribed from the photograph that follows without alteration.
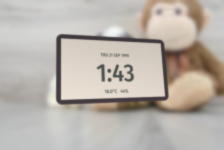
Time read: 1:43
